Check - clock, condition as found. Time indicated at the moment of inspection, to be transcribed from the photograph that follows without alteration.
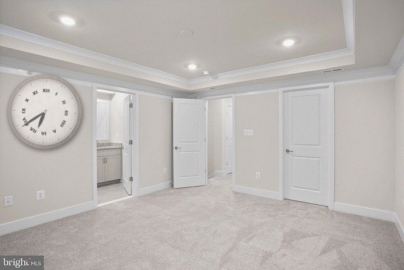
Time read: 6:39
